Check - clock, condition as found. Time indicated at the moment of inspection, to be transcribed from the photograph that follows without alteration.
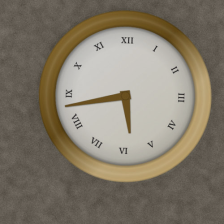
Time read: 5:43
